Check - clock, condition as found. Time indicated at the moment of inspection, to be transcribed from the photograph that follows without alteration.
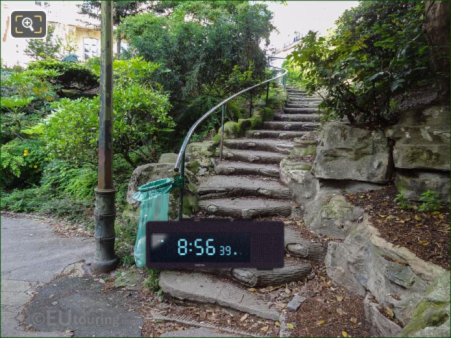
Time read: 8:56:39
